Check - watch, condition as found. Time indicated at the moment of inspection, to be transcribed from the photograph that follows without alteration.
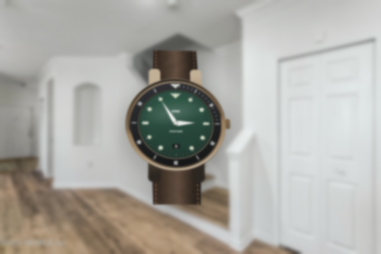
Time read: 2:55
